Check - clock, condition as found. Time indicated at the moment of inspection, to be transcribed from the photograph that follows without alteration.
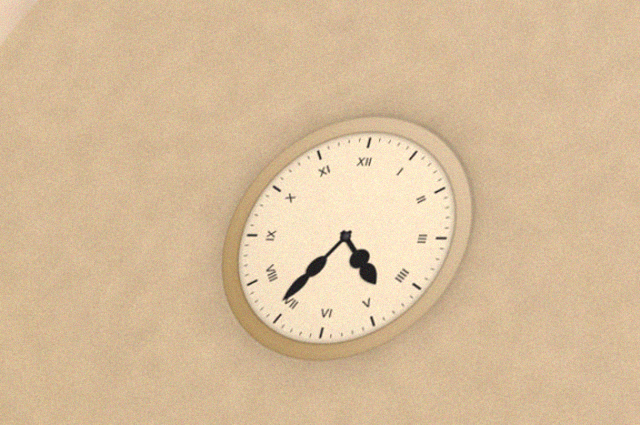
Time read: 4:36
